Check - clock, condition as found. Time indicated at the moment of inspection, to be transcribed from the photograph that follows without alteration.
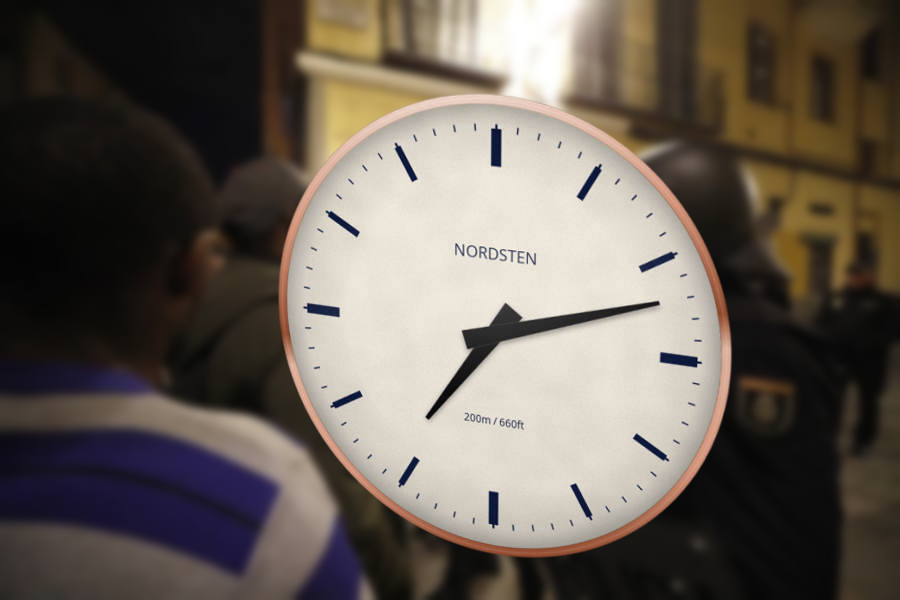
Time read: 7:12
